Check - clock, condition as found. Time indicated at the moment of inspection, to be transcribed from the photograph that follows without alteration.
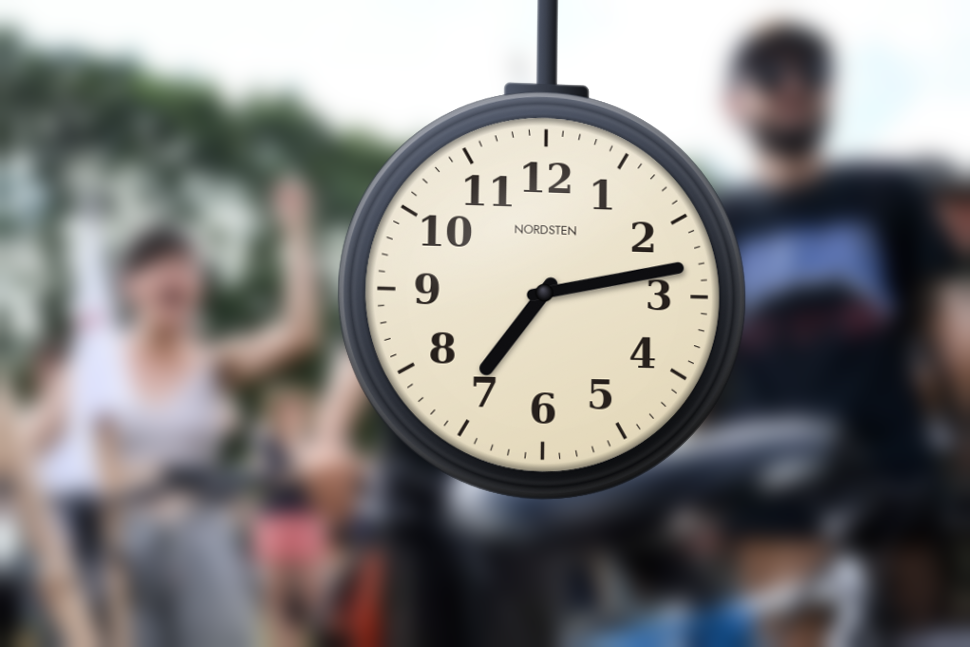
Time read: 7:13
